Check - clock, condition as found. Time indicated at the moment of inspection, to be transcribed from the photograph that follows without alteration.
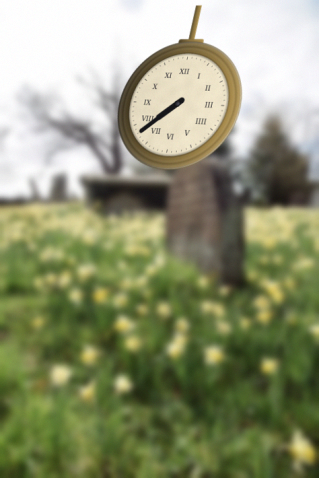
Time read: 7:38
